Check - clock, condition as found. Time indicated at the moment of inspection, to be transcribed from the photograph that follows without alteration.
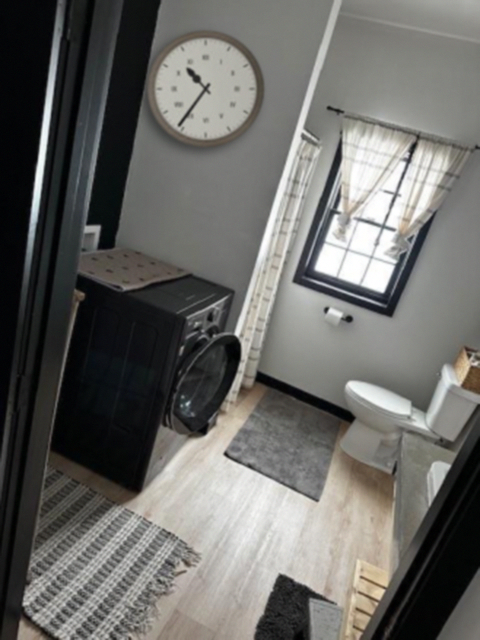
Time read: 10:36
